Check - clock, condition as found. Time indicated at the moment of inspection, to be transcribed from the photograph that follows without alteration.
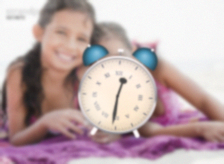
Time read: 12:31
